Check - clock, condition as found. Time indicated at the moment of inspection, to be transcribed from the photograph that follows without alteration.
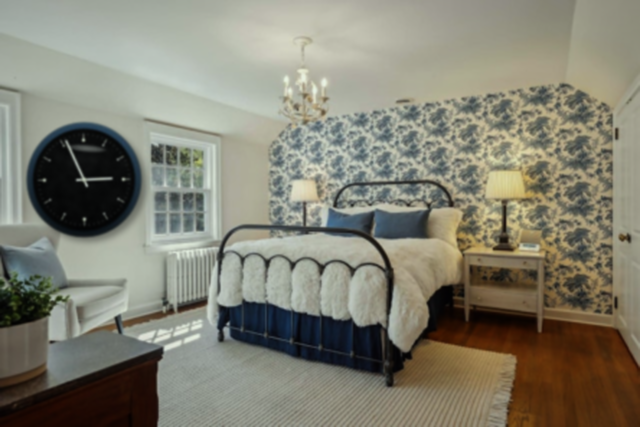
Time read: 2:56
